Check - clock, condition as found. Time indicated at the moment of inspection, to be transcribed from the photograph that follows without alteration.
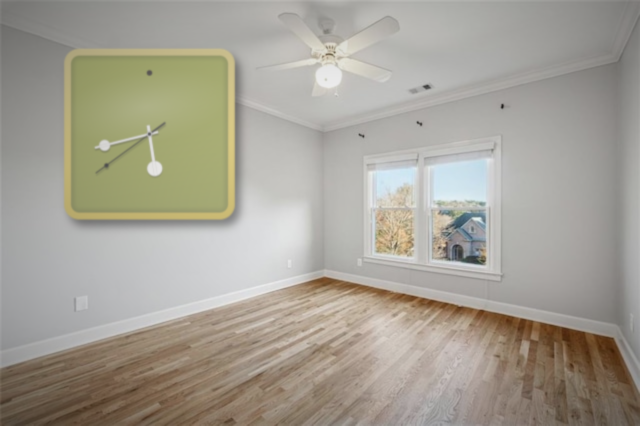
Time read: 5:42:39
